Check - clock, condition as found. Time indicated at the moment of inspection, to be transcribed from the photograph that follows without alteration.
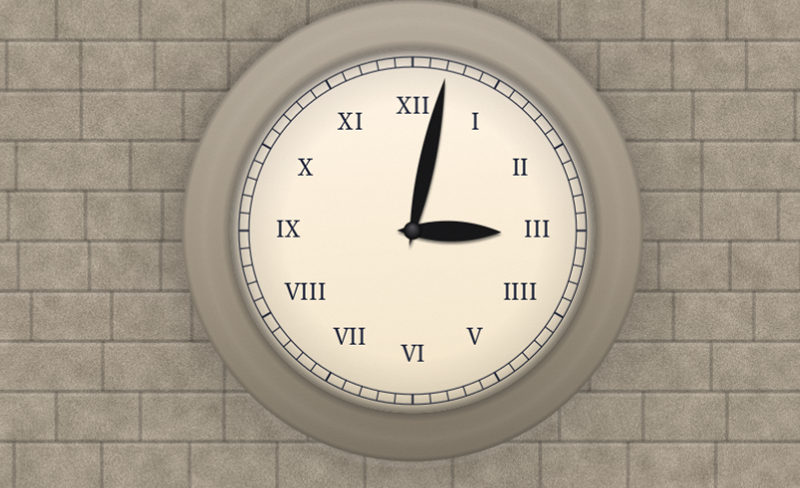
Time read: 3:02
